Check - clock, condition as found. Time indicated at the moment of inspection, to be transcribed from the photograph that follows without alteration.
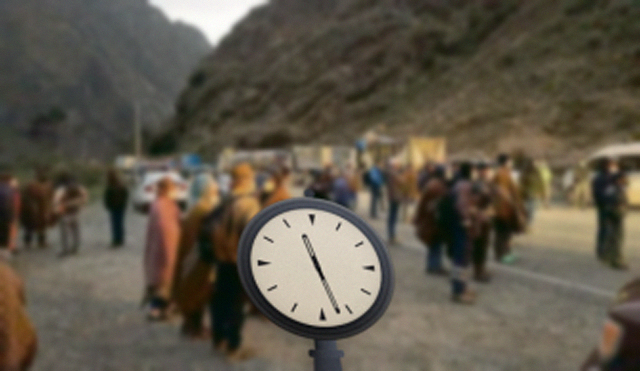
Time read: 11:27
